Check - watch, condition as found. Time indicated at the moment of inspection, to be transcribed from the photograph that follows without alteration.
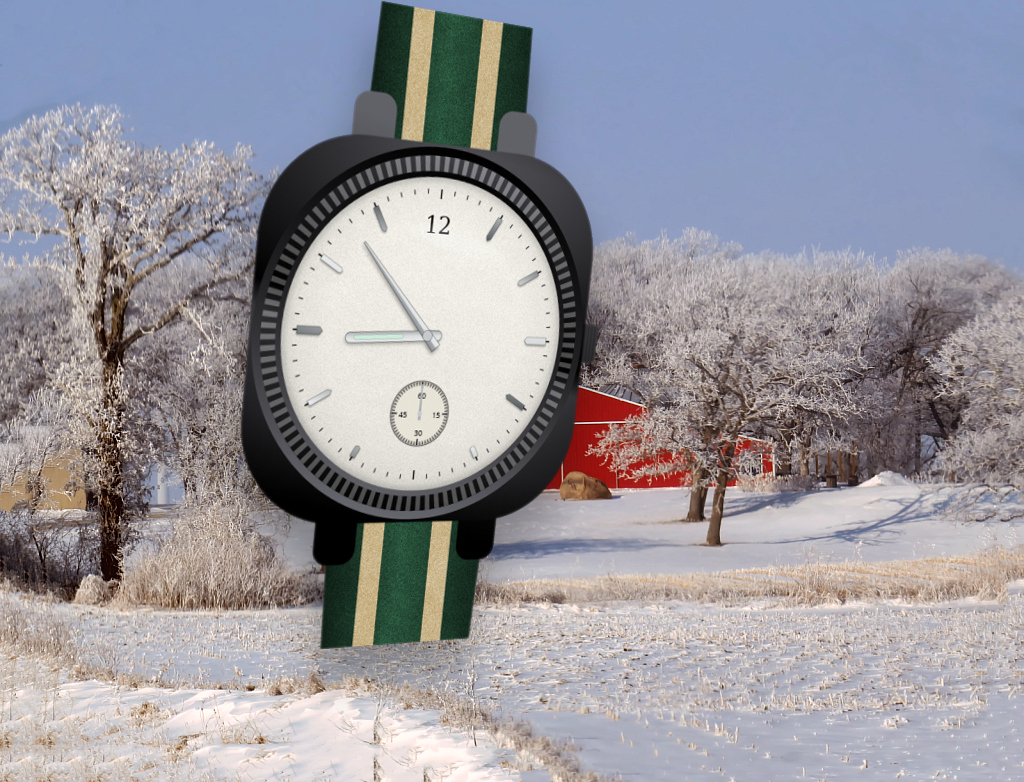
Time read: 8:53
